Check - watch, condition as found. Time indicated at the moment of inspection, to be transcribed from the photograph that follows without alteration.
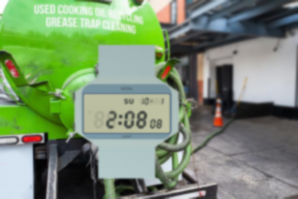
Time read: 2:08
